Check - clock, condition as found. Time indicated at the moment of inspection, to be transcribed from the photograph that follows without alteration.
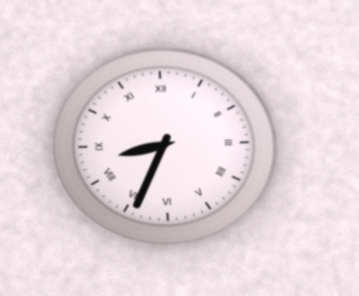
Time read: 8:34
